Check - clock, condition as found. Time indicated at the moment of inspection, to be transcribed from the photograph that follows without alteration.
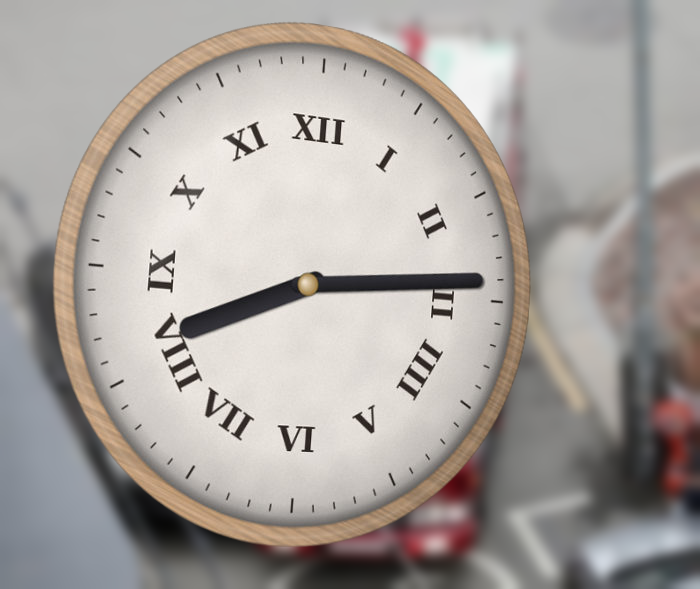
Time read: 8:14
